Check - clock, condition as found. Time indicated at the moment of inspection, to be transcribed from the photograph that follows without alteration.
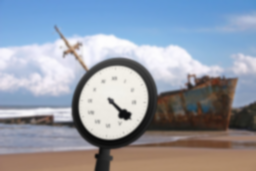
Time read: 4:21
